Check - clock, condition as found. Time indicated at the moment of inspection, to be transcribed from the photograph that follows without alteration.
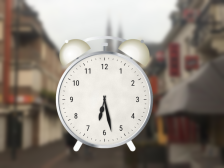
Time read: 6:28
